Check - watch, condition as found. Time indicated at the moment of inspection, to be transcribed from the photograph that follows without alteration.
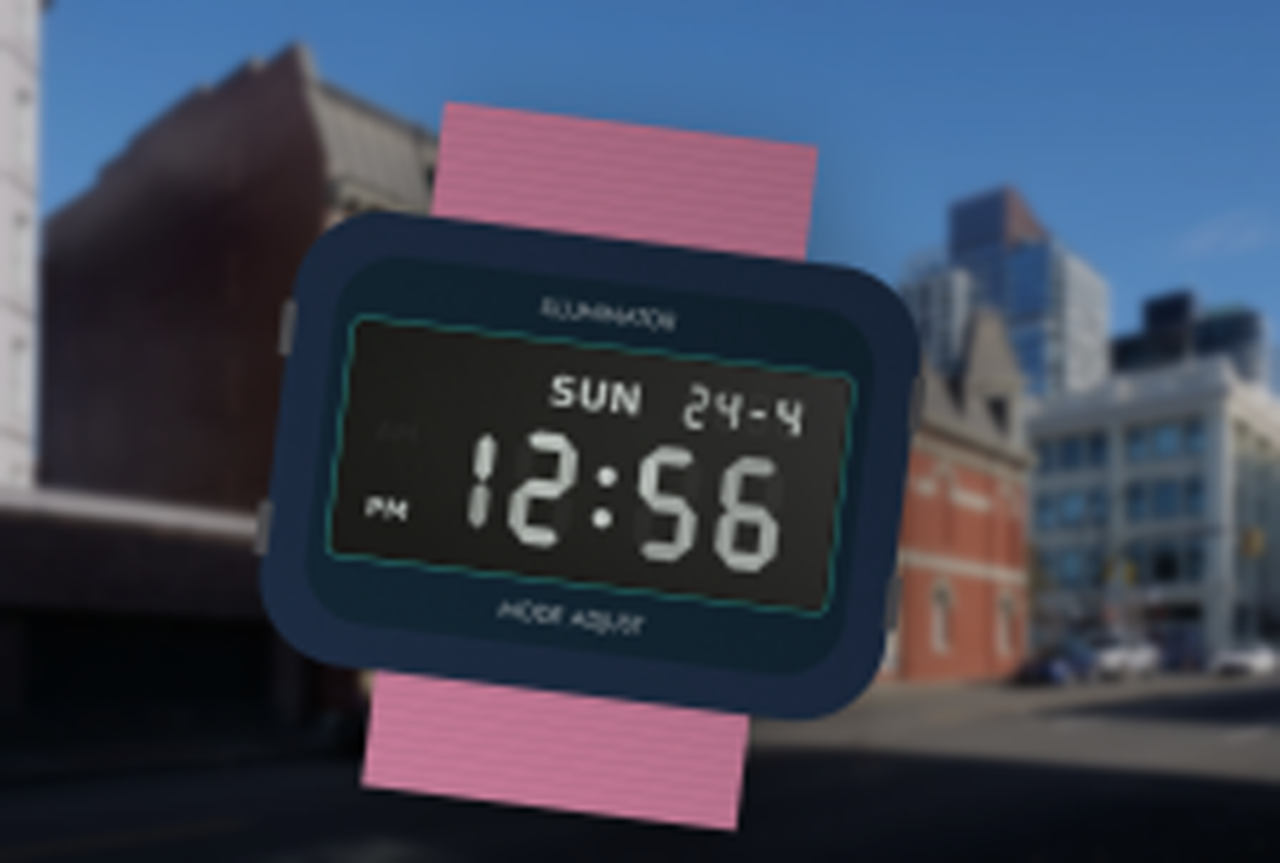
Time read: 12:56
